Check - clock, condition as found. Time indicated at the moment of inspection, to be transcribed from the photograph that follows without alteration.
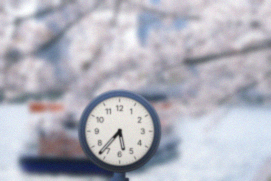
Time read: 5:37
